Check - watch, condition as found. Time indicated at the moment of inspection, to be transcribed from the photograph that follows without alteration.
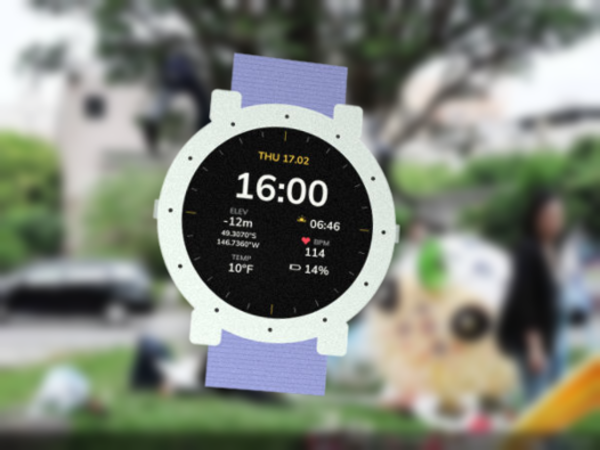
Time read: 16:00
